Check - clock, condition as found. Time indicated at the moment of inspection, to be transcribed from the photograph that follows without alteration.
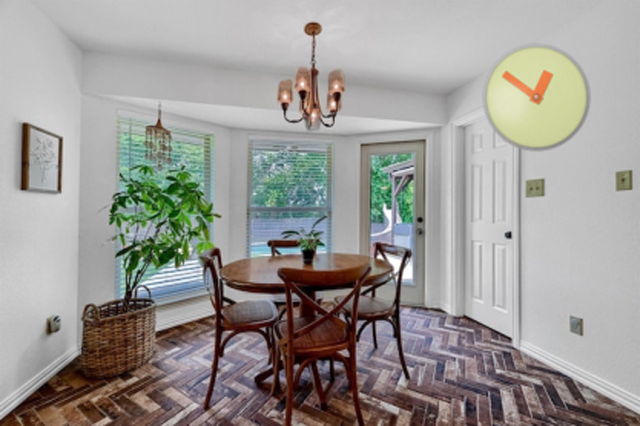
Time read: 12:51
